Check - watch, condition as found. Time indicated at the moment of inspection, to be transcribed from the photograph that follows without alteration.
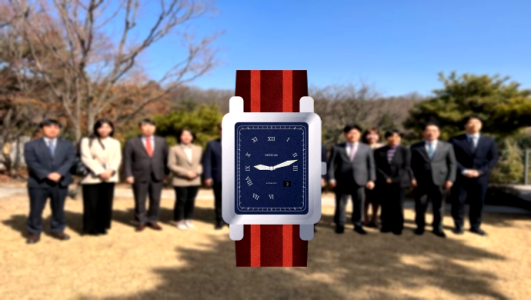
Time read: 9:12
